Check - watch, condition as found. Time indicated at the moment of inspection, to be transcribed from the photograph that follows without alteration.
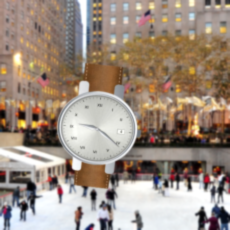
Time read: 9:21
